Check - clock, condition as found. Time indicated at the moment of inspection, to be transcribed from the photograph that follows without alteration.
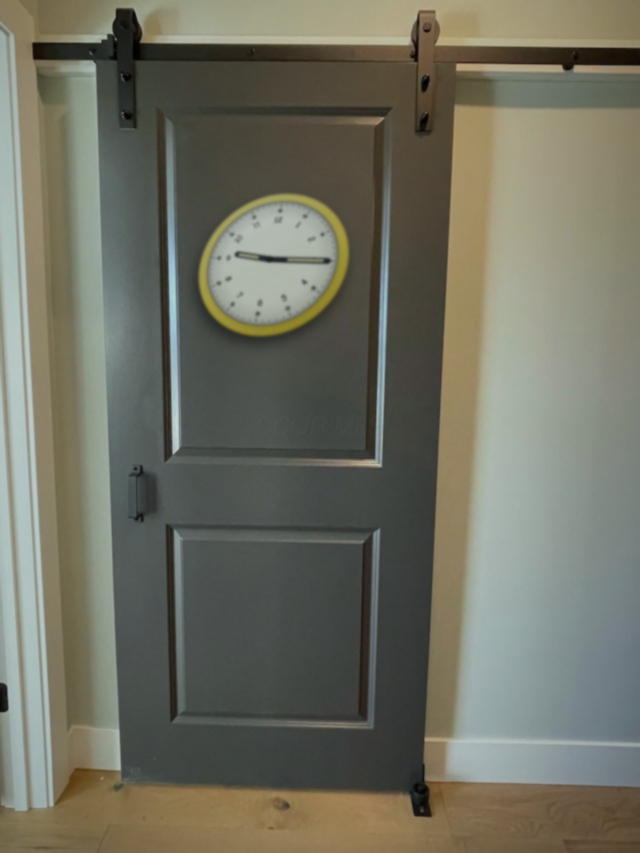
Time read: 9:15
